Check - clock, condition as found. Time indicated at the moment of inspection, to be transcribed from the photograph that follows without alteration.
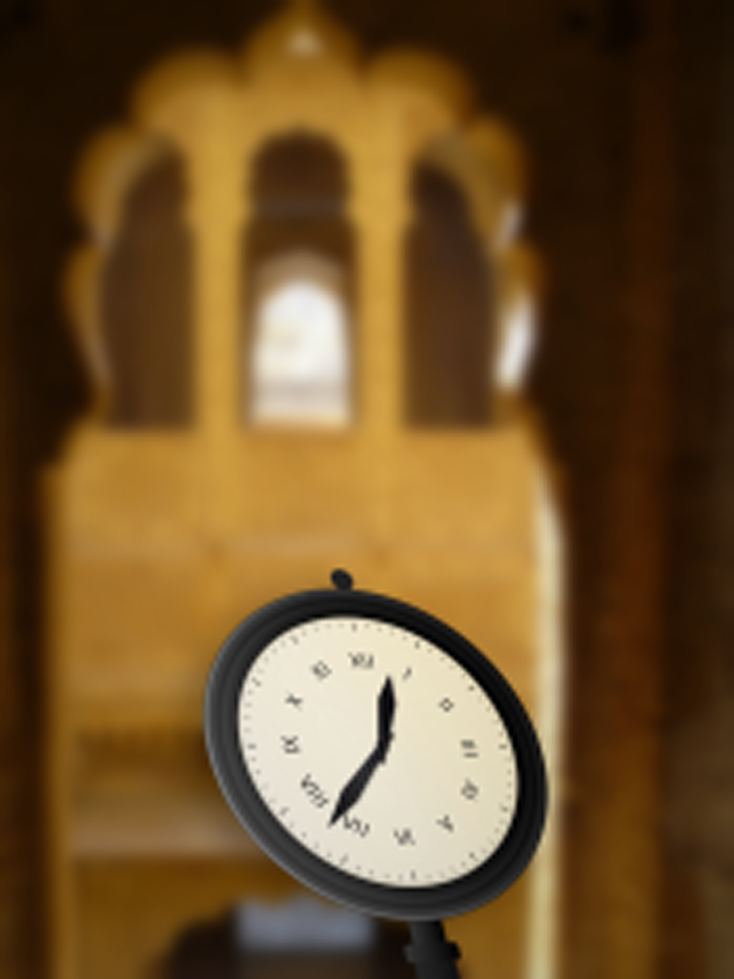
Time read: 12:37
